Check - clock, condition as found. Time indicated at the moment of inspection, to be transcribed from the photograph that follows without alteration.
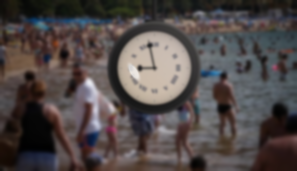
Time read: 8:58
